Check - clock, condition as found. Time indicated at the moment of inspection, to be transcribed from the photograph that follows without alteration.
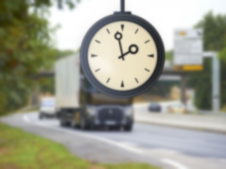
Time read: 1:58
